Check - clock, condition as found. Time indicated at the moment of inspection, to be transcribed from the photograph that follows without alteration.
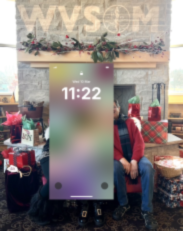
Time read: 11:22
